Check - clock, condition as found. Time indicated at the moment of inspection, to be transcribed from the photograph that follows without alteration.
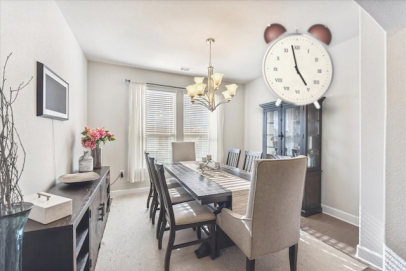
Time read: 4:58
